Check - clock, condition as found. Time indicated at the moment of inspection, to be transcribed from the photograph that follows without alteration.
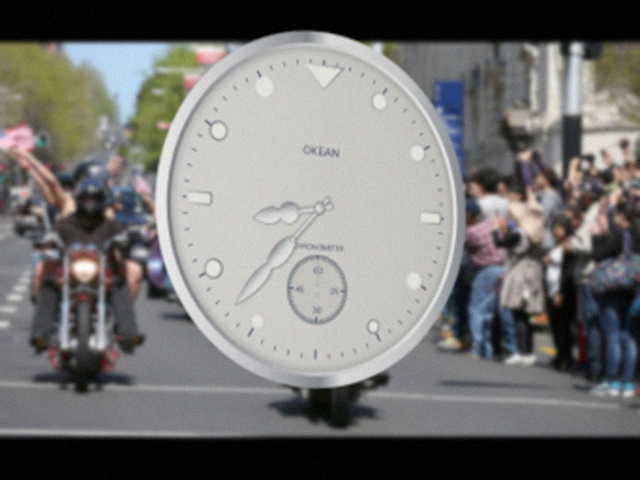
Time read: 8:37
